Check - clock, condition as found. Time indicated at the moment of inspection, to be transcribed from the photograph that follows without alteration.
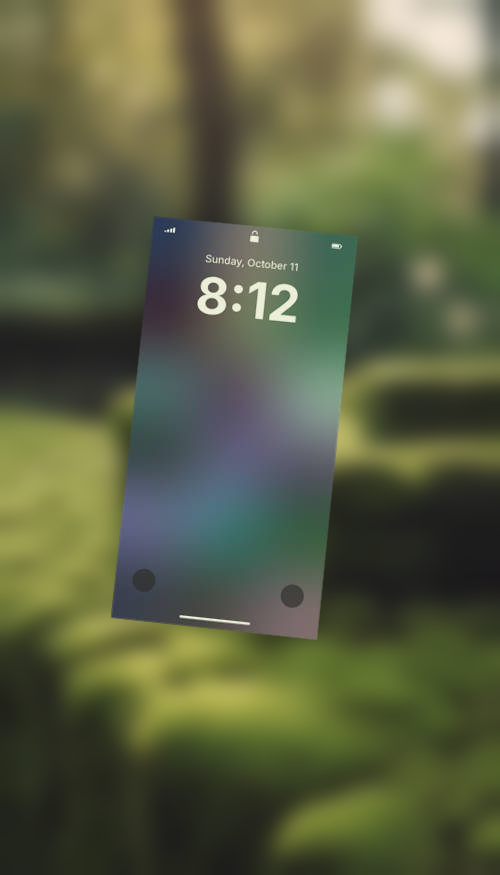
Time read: 8:12
